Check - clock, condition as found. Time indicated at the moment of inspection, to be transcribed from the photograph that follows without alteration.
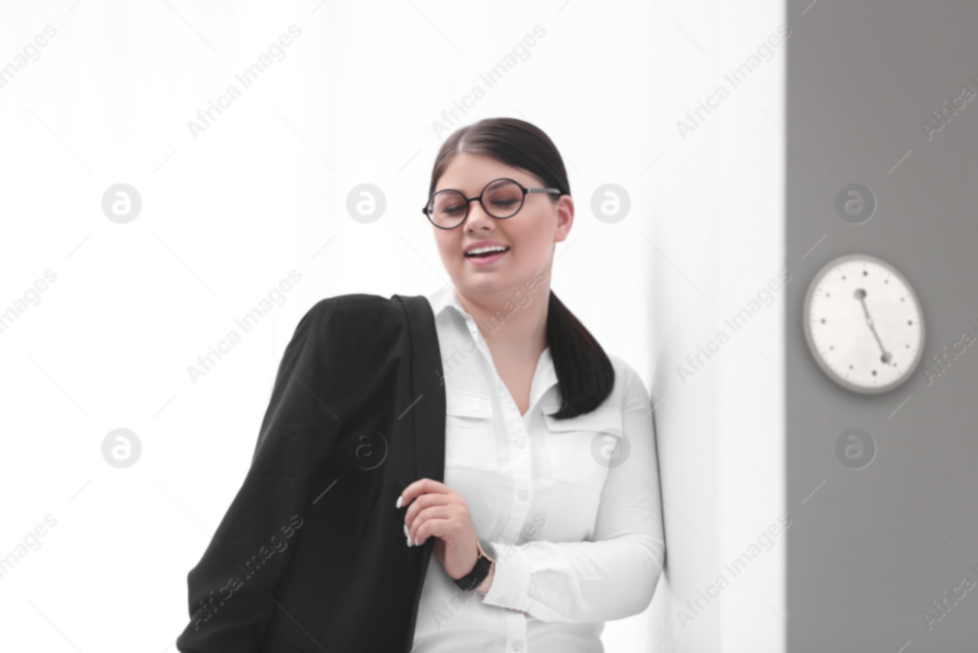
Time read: 11:26
